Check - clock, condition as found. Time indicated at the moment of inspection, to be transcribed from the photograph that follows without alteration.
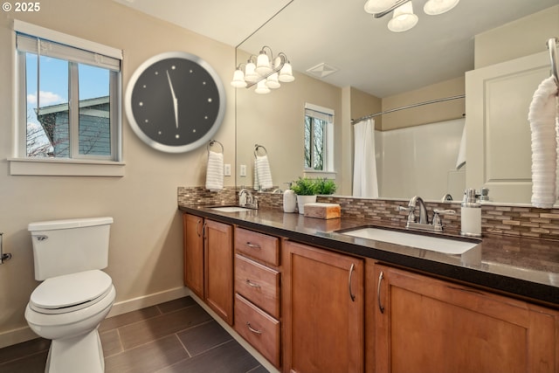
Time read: 5:58
